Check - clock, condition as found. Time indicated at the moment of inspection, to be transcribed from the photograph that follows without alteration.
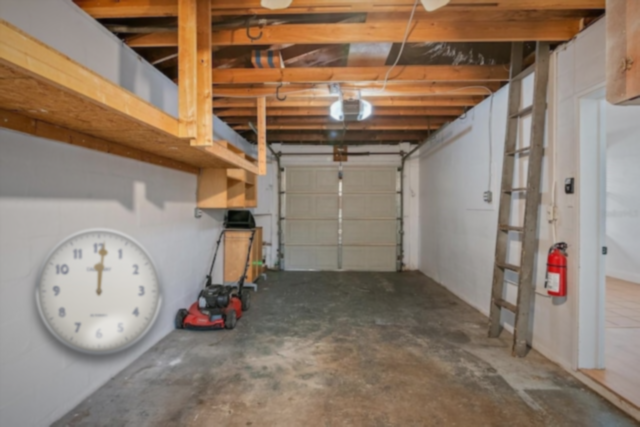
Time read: 12:01
